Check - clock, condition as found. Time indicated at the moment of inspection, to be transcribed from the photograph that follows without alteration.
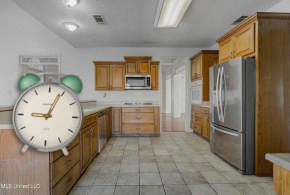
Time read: 9:04
